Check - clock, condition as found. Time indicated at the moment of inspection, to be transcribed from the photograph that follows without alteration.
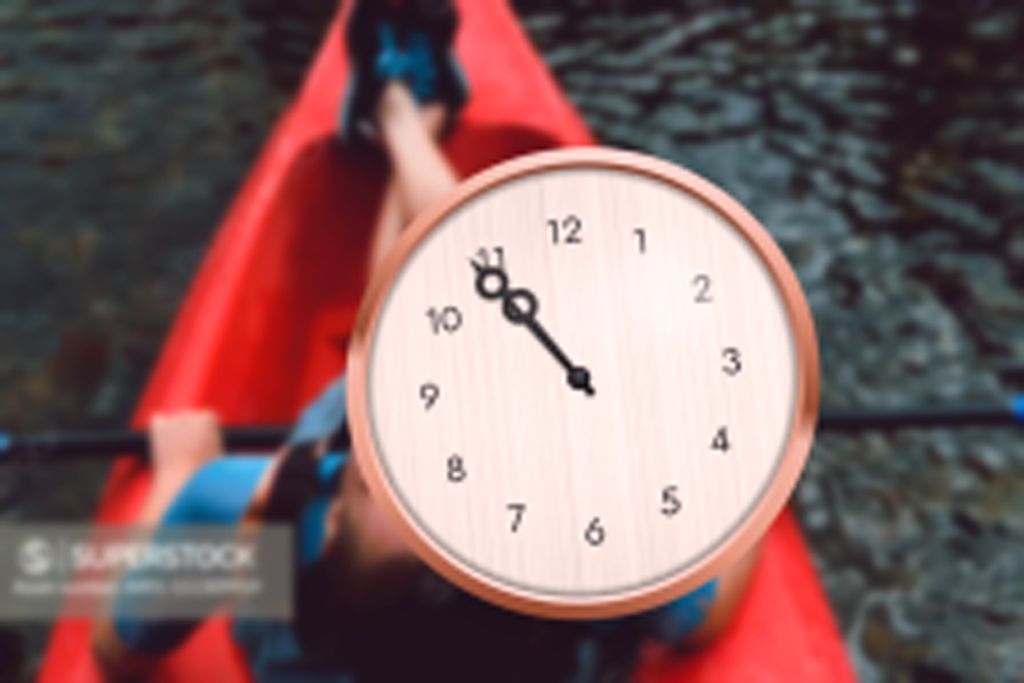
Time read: 10:54
